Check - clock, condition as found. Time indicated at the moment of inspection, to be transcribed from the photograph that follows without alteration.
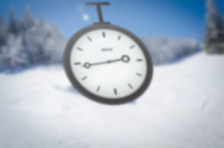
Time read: 2:44
